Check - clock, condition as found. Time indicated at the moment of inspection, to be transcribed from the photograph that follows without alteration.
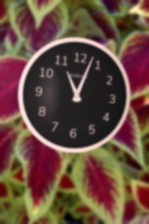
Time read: 11:03
